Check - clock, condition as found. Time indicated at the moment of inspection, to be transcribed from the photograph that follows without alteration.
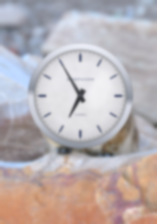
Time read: 6:55
